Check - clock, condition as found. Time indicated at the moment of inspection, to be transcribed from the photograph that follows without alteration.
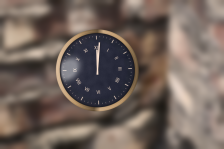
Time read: 12:01
